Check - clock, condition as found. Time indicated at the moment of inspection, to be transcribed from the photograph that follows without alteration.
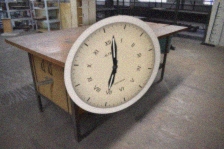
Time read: 7:02
